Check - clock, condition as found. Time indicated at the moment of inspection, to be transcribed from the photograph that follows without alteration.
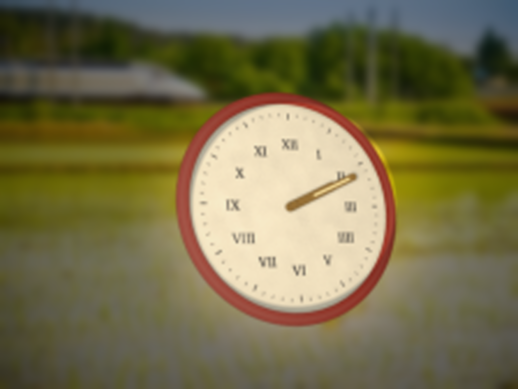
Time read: 2:11
